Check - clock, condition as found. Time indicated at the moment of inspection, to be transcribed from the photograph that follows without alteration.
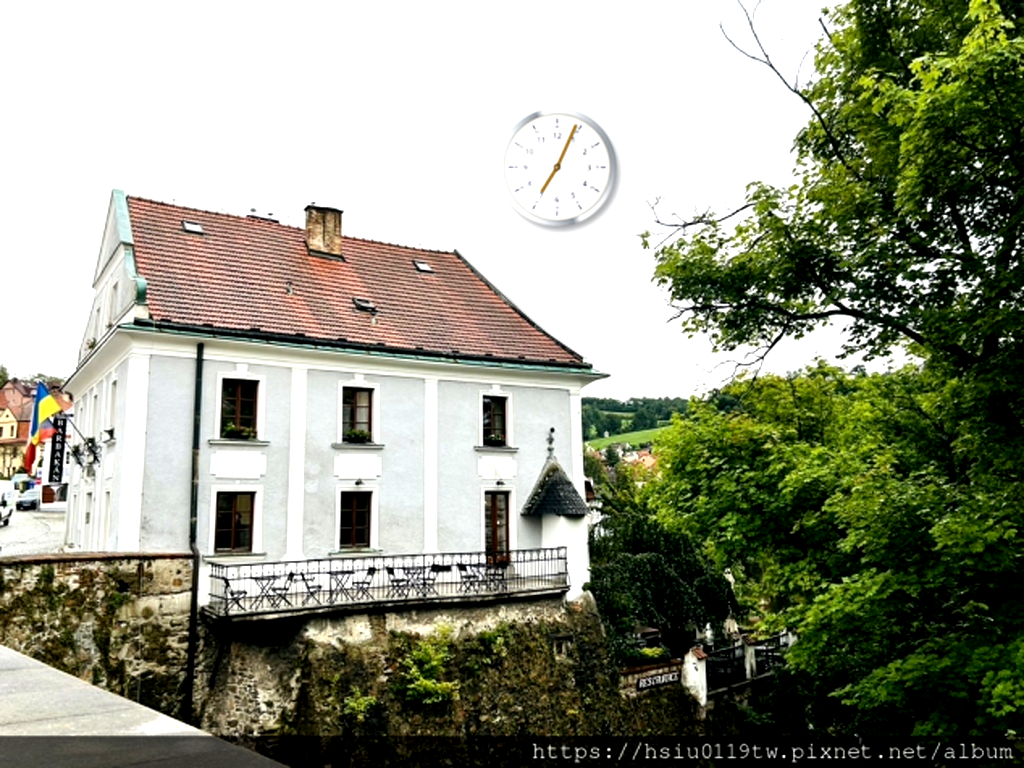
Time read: 7:04
